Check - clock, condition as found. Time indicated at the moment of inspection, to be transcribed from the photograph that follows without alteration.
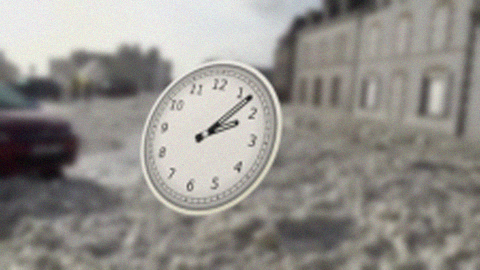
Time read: 2:07
